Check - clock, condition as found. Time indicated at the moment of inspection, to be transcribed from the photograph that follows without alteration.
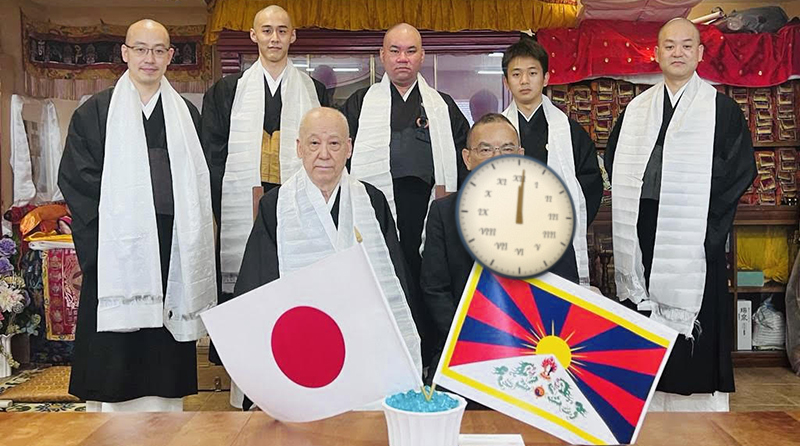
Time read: 12:01
